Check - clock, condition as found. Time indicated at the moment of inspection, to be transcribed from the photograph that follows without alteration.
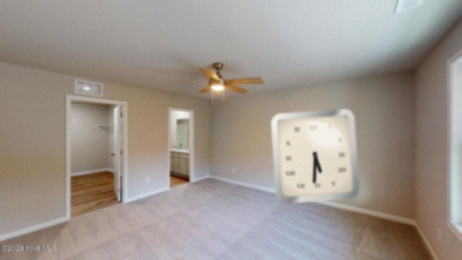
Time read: 5:31
